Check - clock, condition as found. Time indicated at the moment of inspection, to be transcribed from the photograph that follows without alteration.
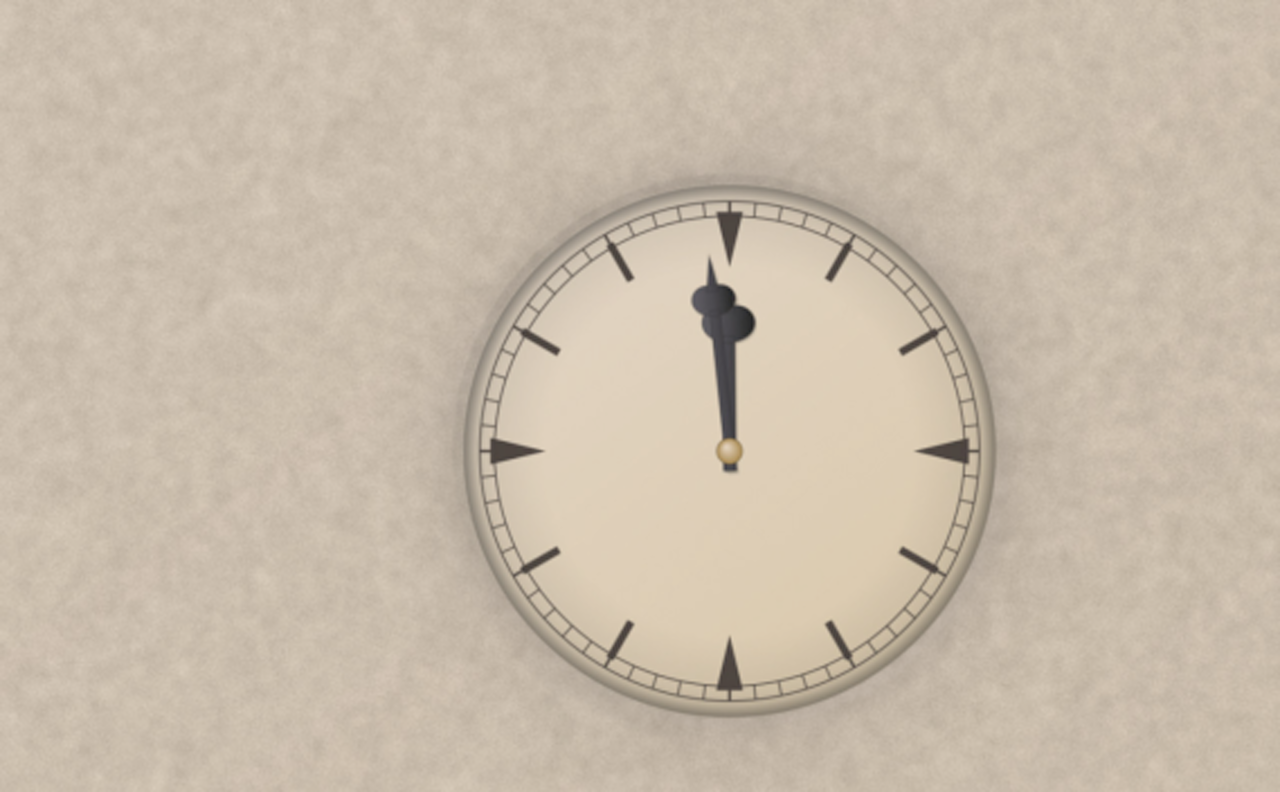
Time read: 11:59
